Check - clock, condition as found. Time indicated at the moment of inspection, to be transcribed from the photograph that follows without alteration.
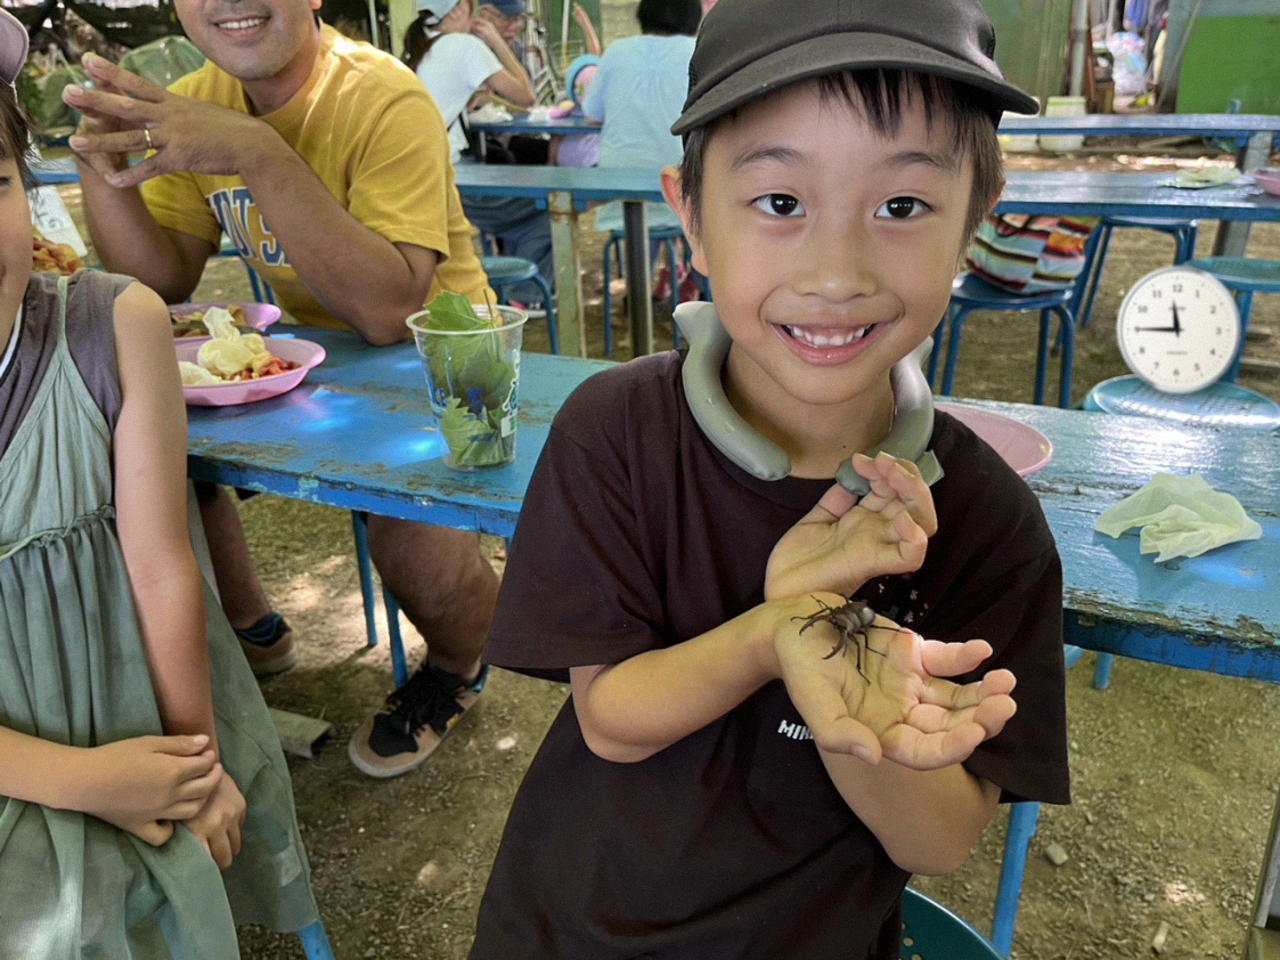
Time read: 11:45
